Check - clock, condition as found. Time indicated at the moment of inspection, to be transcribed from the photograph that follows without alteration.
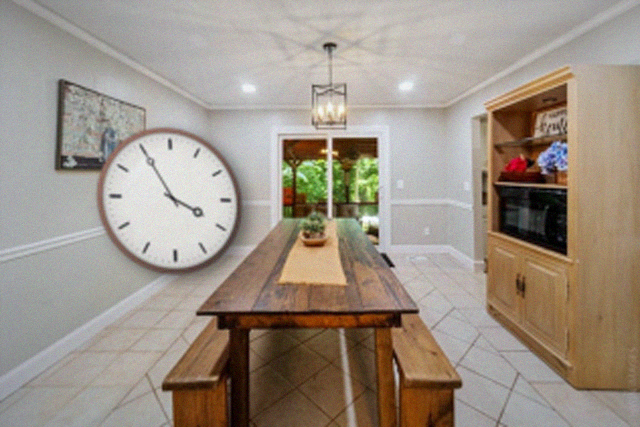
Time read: 3:55
